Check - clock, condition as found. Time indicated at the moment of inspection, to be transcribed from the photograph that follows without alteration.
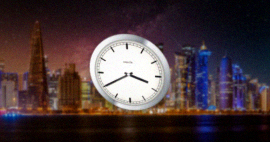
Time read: 3:40
